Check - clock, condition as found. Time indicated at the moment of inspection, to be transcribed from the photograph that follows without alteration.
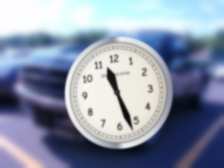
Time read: 11:27
